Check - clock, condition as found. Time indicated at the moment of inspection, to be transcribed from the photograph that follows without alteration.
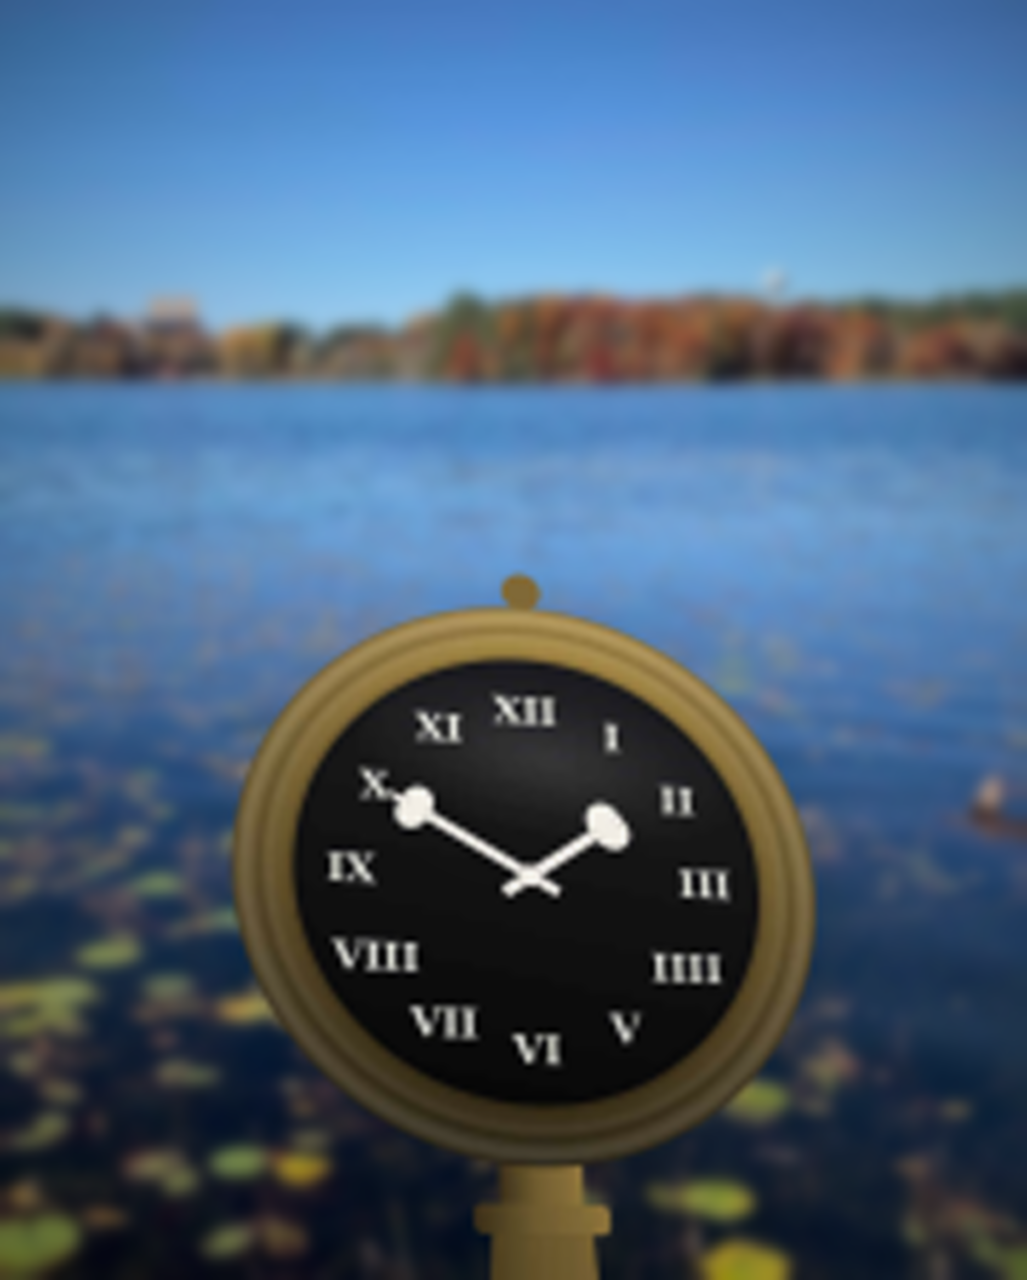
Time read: 1:50
